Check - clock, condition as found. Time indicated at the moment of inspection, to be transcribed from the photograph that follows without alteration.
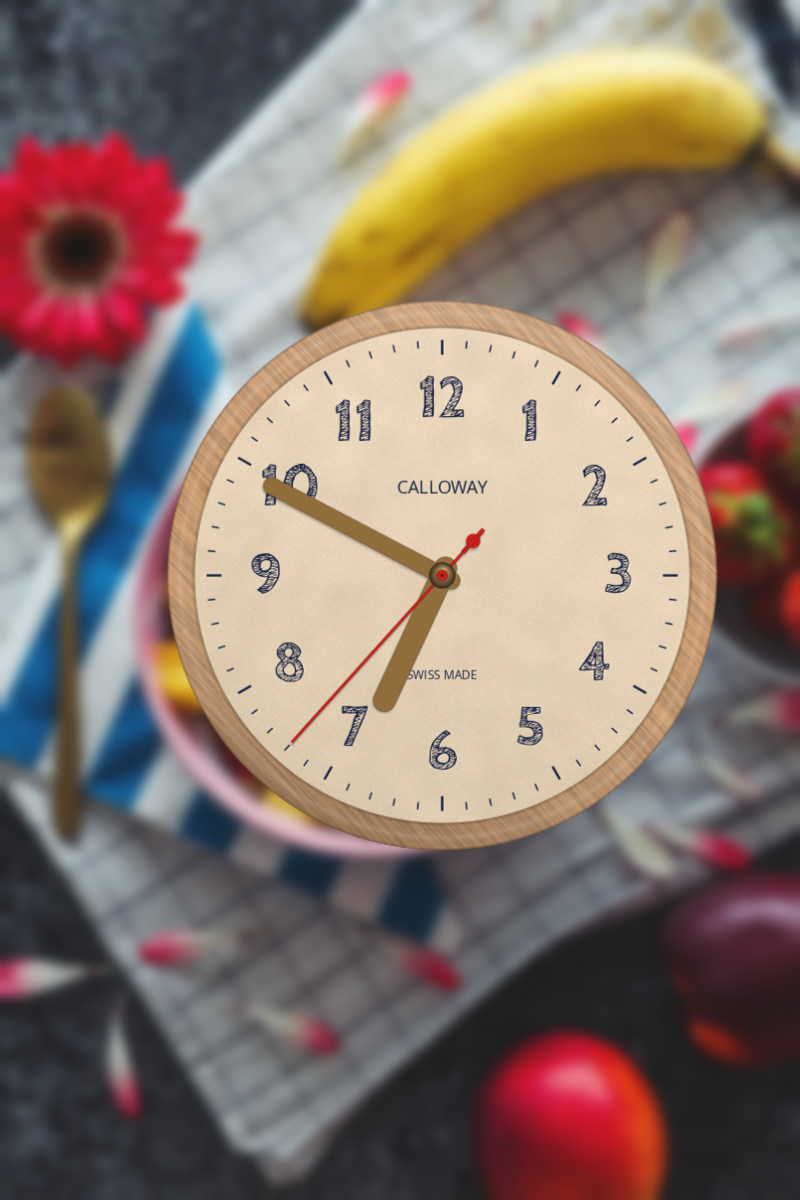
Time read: 6:49:37
